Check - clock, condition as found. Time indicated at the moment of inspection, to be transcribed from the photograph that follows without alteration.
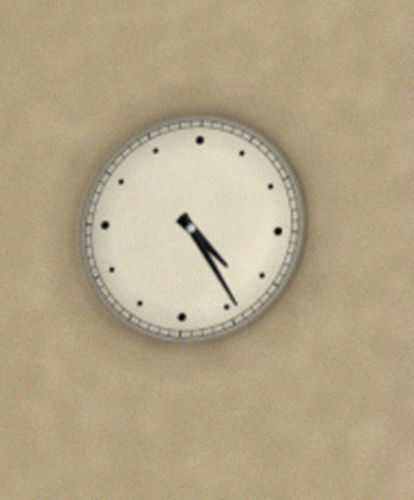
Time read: 4:24
